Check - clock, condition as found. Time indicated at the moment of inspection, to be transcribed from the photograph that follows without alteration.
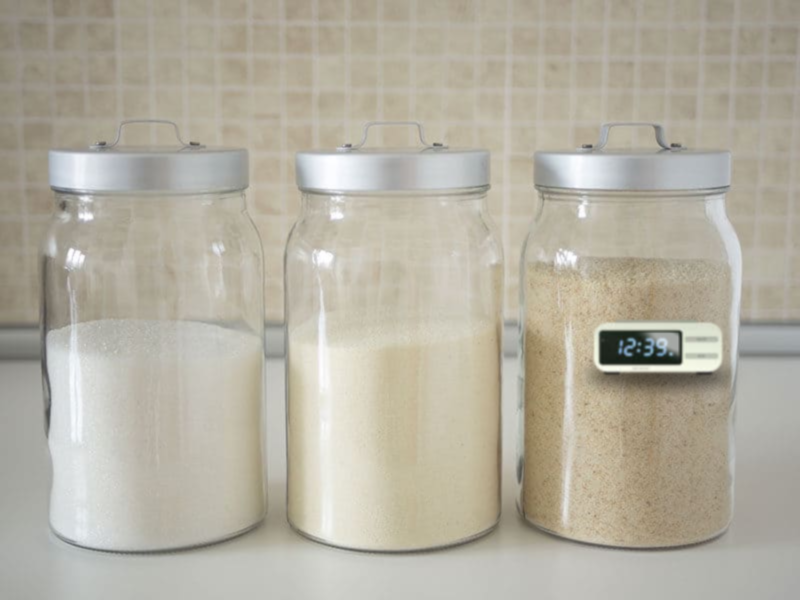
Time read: 12:39
